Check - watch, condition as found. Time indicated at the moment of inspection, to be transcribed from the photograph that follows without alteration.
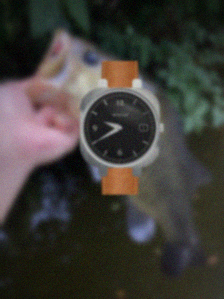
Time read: 9:40
